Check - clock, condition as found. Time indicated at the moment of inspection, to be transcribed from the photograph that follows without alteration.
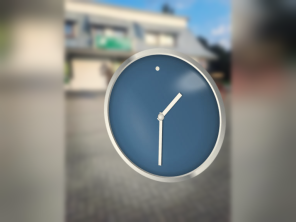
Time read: 1:31
